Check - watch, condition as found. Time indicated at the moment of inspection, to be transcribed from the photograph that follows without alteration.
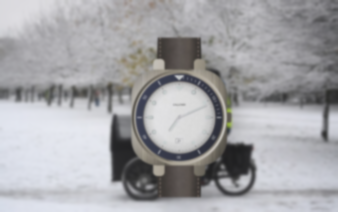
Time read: 7:11
